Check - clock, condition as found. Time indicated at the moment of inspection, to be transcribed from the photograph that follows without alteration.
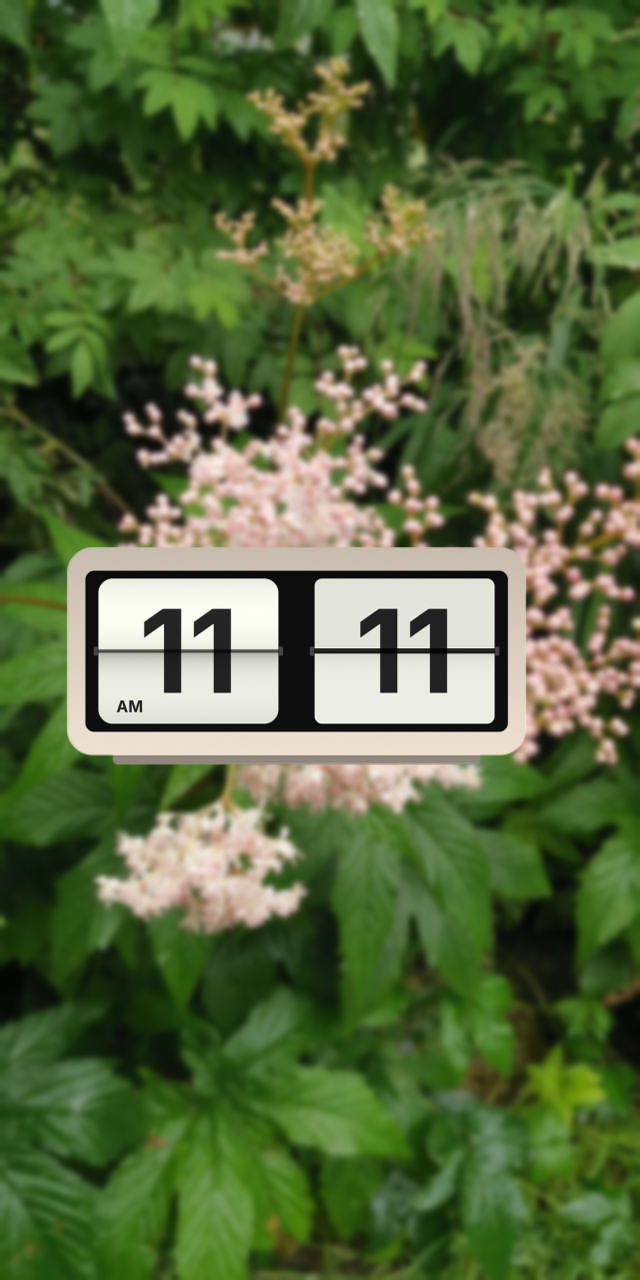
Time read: 11:11
